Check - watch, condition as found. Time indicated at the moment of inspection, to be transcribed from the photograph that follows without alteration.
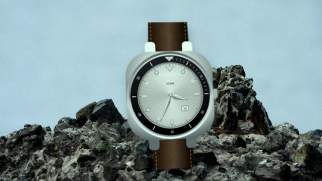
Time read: 3:34
